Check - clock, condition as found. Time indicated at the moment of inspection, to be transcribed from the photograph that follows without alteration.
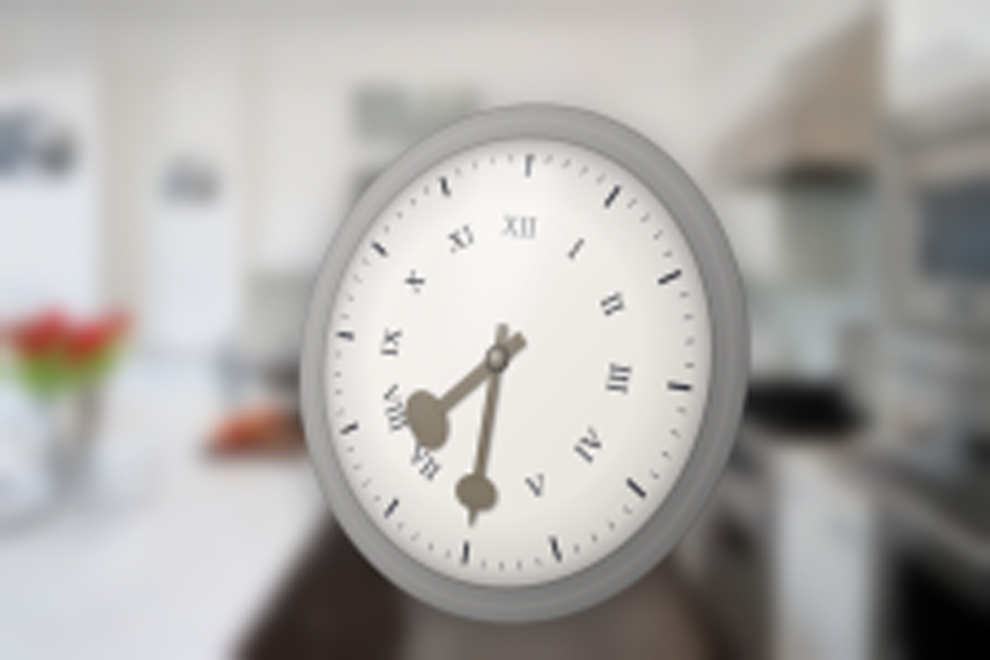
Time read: 7:30
